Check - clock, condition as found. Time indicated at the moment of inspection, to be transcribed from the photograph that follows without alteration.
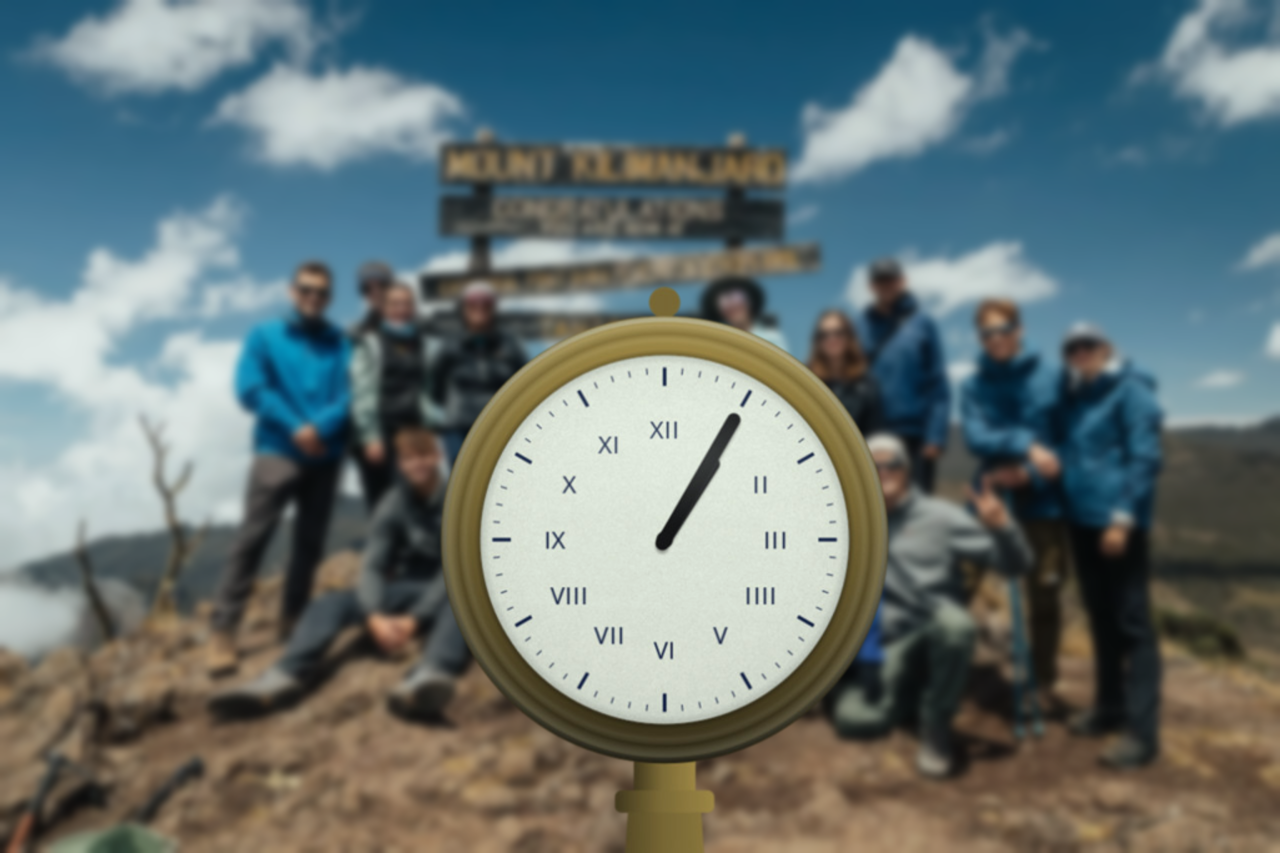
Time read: 1:05
